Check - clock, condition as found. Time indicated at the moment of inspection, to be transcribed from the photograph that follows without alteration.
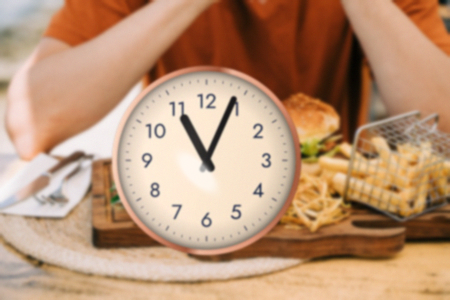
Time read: 11:04
